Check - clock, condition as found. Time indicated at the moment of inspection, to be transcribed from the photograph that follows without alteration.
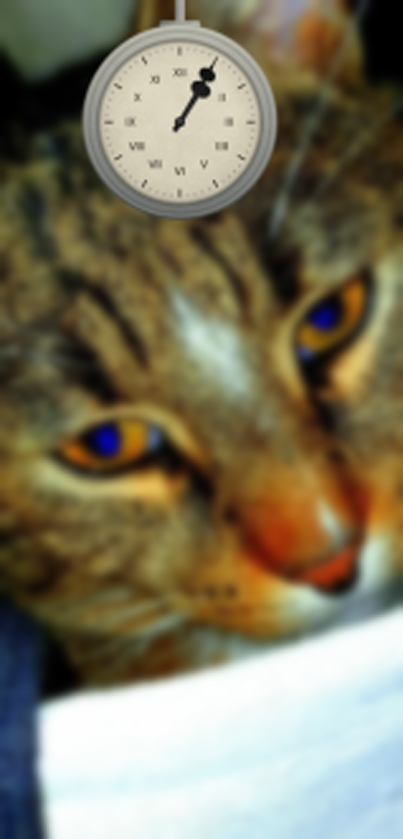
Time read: 1:05
